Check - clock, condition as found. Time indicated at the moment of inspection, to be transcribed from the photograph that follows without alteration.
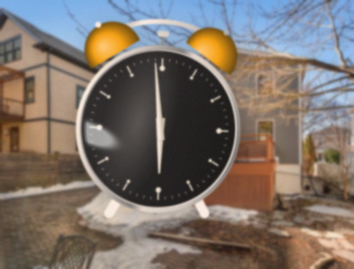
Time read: 5:59
